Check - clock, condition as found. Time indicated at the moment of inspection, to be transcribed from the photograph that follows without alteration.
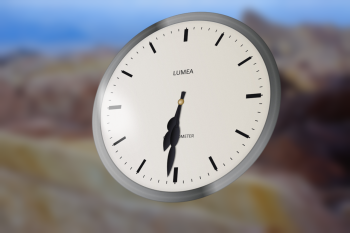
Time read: 6:31
